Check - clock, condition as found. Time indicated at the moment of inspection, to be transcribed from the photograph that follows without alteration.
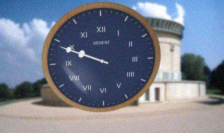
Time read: 9:49
